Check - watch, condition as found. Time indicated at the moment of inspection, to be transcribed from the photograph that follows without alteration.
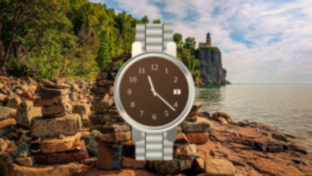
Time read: 11:22
